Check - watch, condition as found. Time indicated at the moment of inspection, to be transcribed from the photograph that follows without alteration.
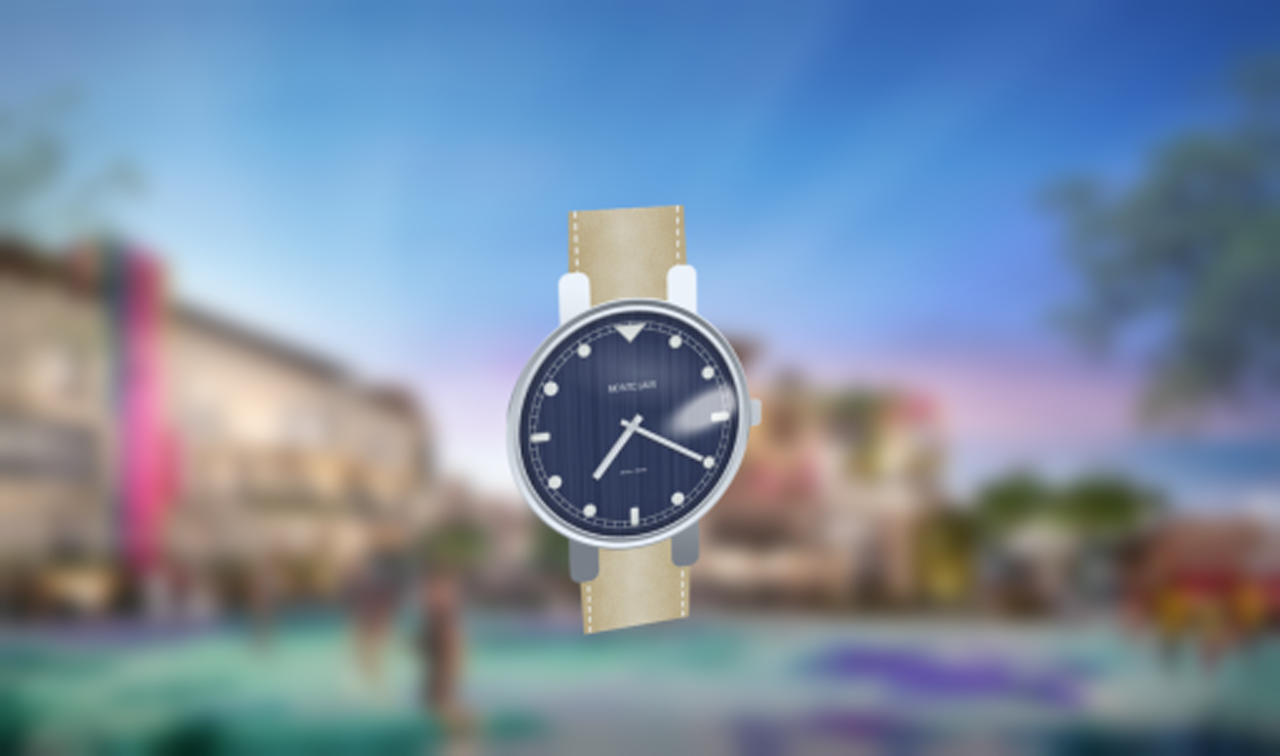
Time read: 7:20
